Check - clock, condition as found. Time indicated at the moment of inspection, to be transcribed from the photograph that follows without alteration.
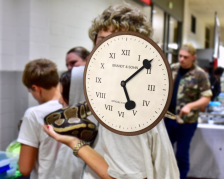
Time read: 5:08
